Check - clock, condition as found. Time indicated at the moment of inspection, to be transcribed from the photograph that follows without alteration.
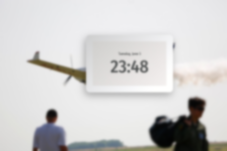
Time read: 23:48
